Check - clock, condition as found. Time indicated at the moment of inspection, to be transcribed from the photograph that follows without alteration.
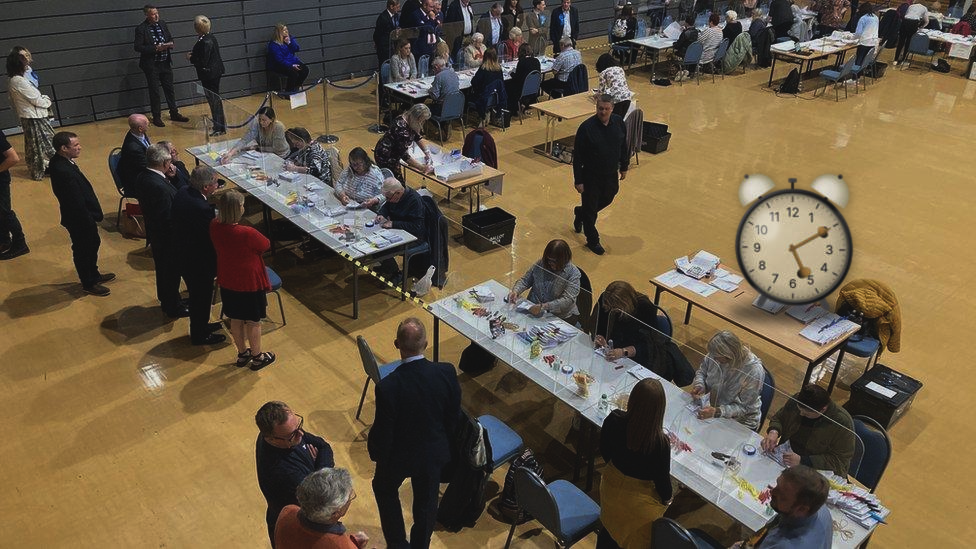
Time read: 5:10
